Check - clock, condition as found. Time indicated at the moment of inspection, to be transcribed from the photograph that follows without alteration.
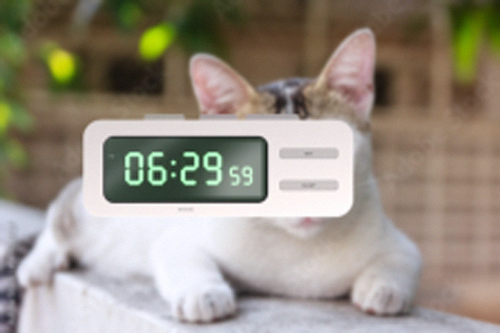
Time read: 6:29:59
